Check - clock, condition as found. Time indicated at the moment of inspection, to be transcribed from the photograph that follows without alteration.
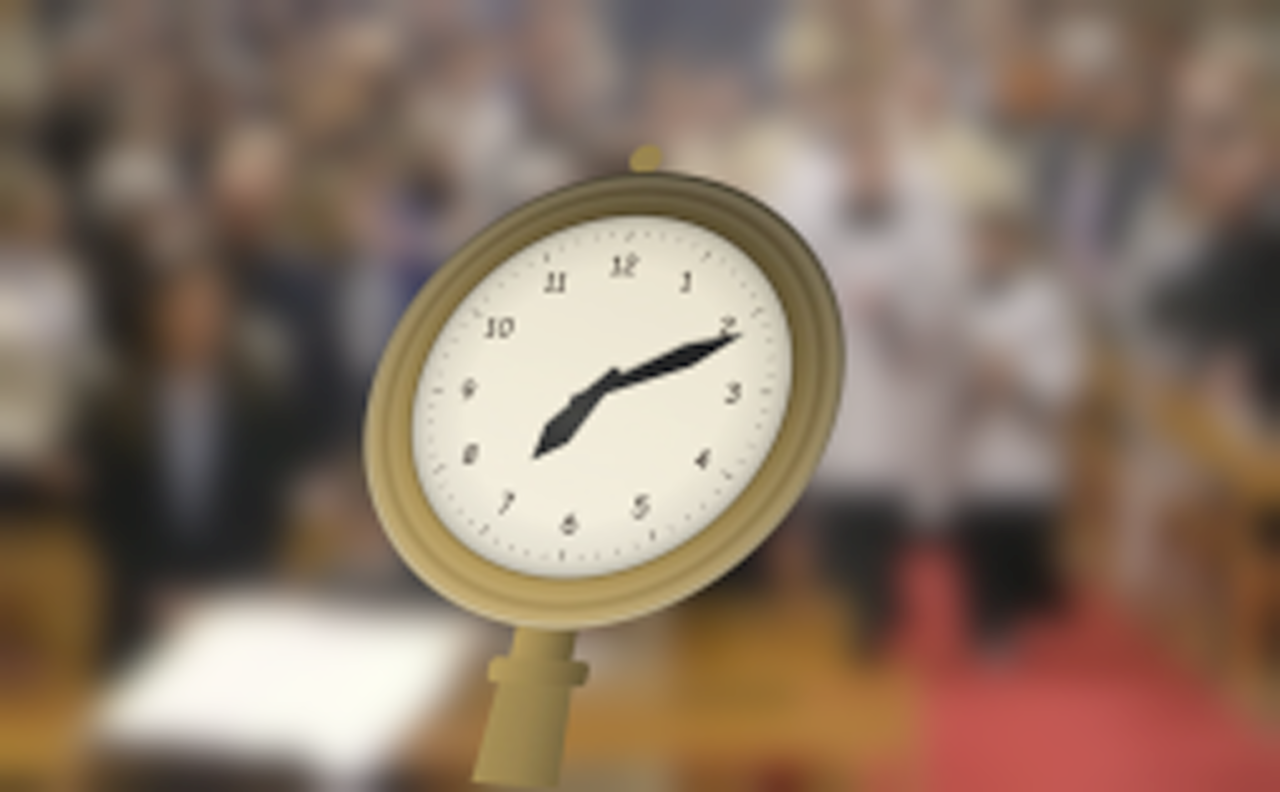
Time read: 7:11
